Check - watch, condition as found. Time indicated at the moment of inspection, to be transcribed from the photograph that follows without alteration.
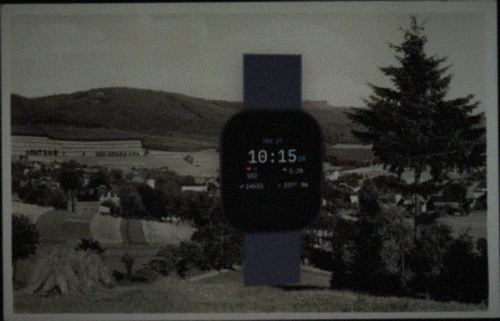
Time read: 10:15
